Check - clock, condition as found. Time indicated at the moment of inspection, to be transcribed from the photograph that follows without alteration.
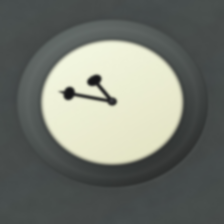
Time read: 10:47
